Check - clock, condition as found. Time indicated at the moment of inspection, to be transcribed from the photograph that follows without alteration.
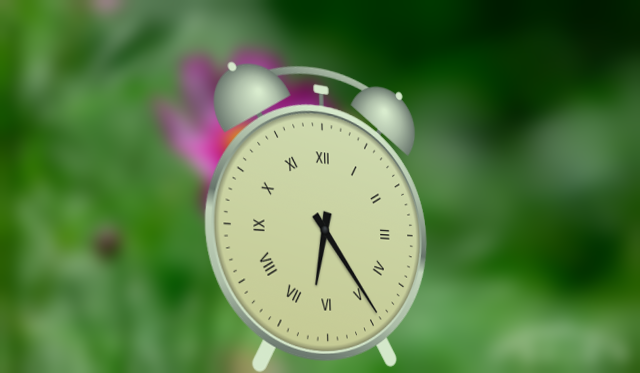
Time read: 6:24
